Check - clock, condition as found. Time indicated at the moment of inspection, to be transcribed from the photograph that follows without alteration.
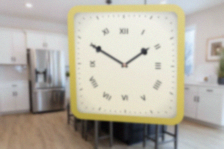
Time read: 1:50
